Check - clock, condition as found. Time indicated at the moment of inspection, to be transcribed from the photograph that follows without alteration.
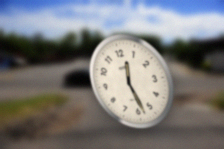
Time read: 12:28
